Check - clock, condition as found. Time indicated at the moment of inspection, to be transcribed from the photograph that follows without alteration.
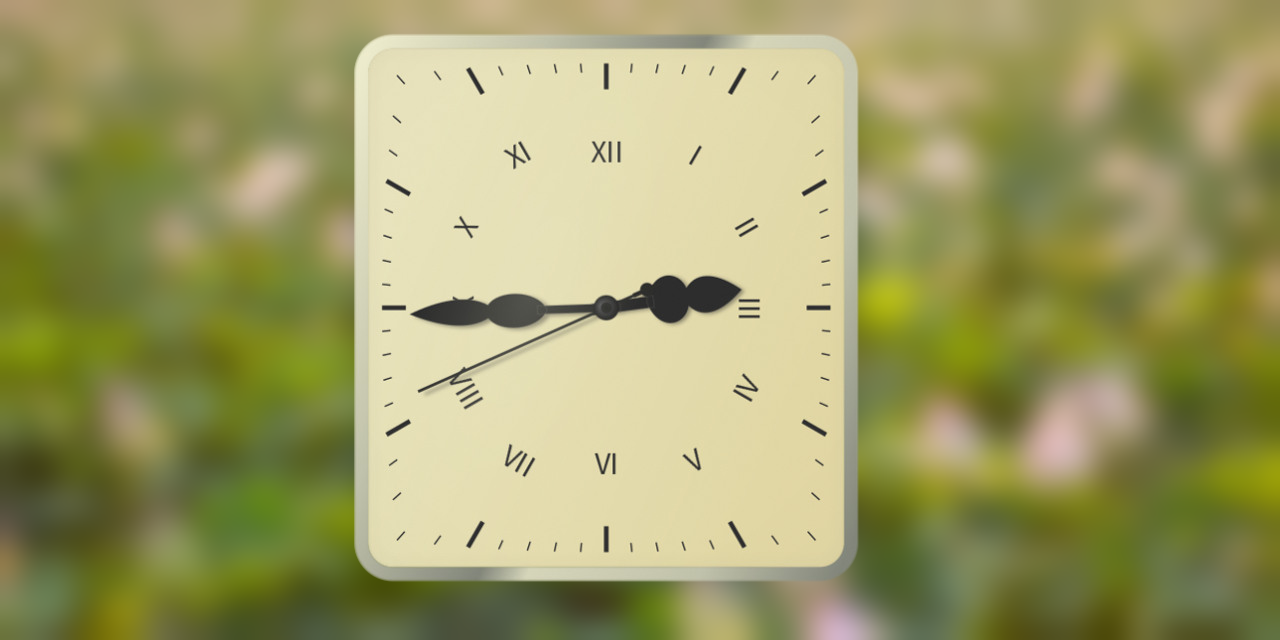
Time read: 2:44:41
